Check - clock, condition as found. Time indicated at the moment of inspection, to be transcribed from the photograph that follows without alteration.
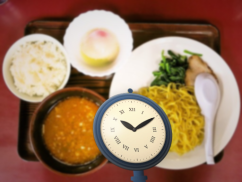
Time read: 10:10
